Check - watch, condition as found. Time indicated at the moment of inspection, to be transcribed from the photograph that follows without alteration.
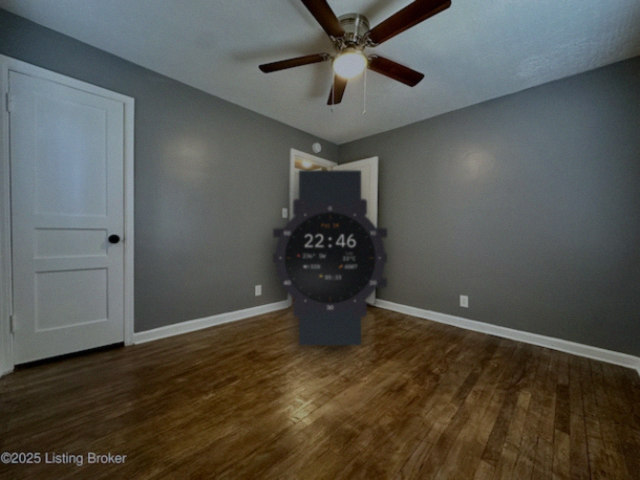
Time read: 22:46
